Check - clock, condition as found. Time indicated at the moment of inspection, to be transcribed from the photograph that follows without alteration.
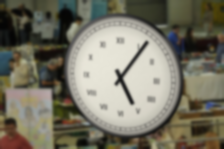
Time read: 5:06
